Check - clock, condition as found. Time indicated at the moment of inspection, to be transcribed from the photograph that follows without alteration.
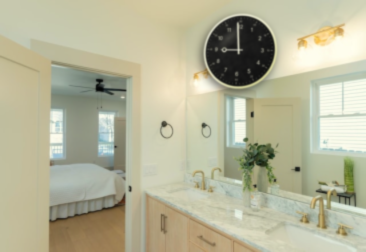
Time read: 8:59
